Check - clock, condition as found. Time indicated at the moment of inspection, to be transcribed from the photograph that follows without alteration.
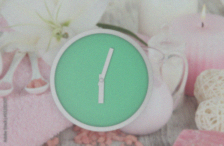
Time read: 6:03
